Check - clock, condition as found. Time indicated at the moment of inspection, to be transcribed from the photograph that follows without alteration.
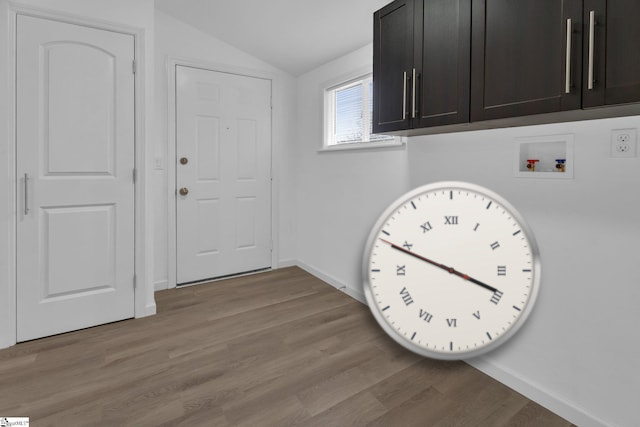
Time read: 3:48:49
